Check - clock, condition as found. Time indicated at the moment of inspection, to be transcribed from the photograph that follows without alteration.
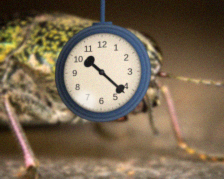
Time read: 10:22
